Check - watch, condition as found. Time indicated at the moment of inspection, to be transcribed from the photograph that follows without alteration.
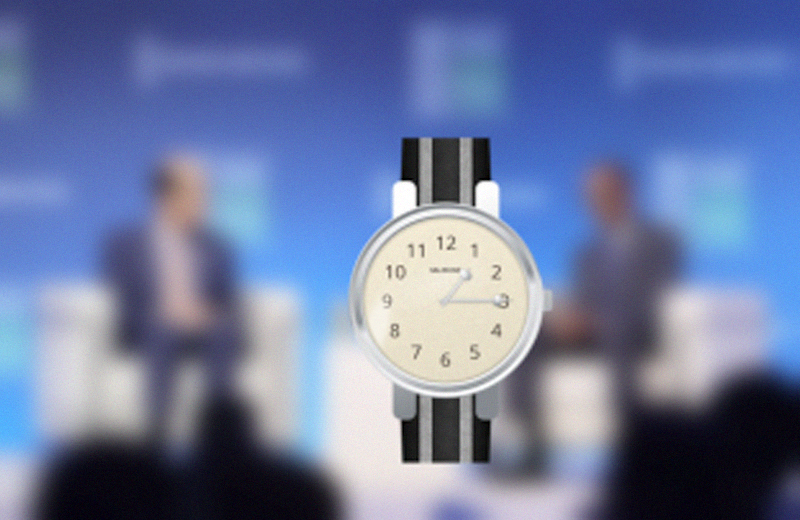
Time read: 1:15
